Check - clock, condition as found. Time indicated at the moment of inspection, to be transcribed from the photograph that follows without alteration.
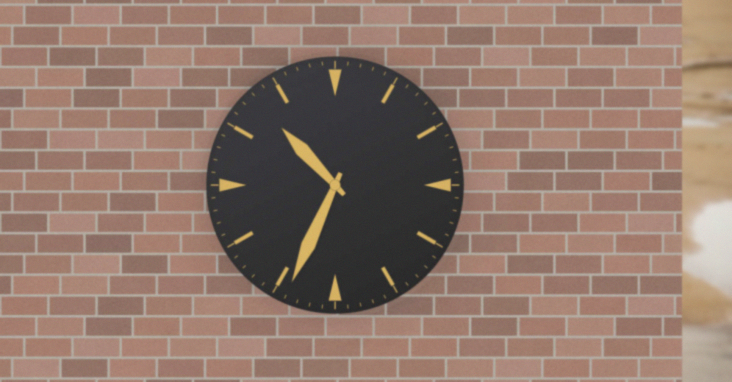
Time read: 10:34
